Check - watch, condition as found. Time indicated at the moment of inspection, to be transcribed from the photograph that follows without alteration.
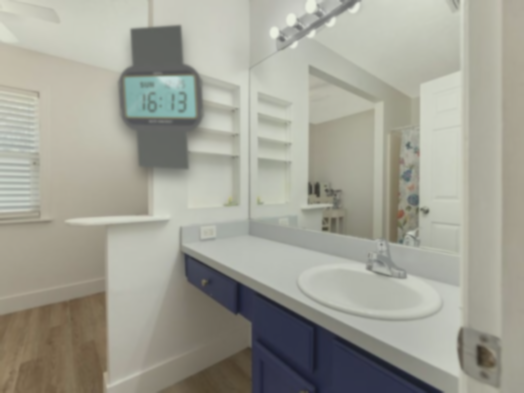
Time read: 16:13
